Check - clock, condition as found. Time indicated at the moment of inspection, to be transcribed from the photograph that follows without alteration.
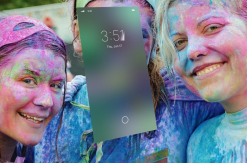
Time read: 3:51
